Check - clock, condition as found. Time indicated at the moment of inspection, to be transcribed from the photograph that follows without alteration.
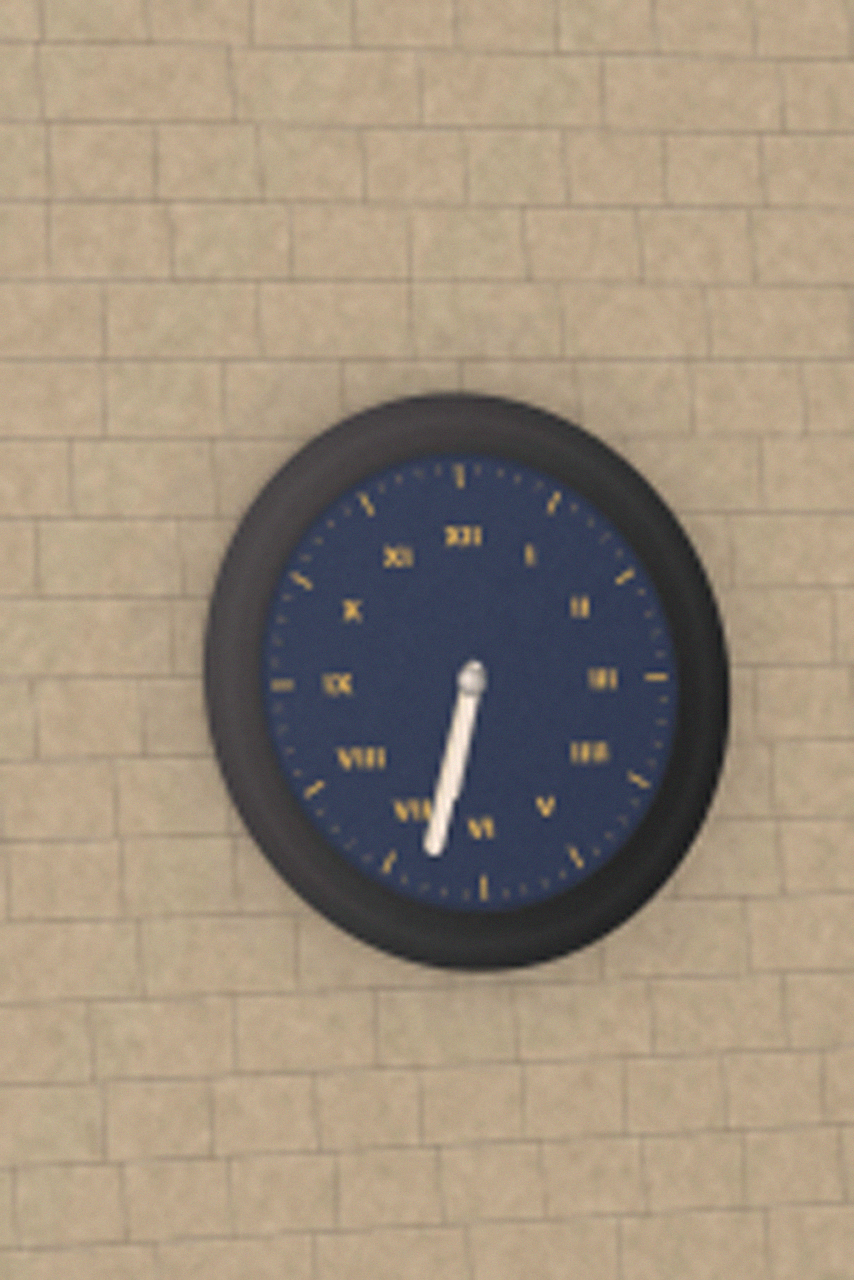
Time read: 6:33
